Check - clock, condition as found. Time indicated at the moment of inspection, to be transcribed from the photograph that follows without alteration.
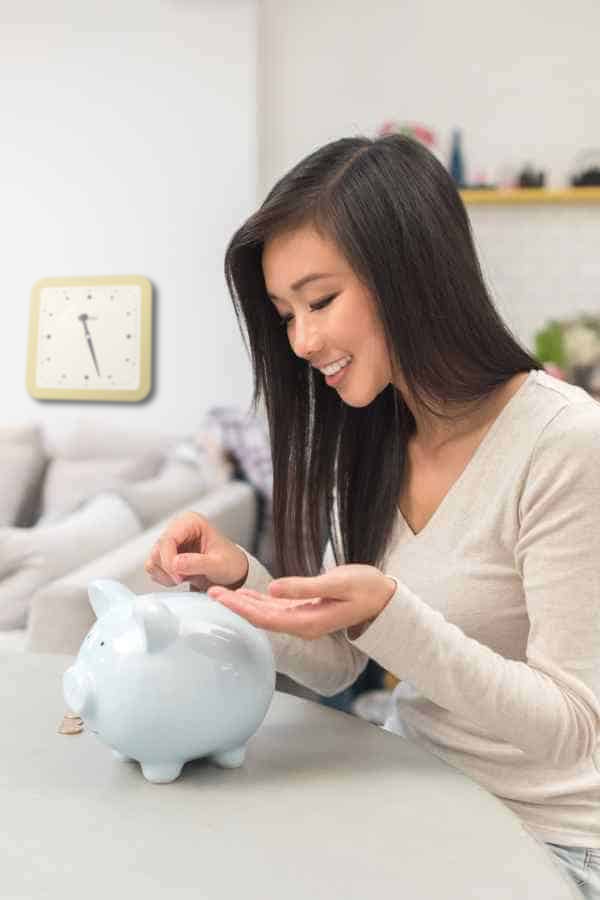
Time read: 11:27
